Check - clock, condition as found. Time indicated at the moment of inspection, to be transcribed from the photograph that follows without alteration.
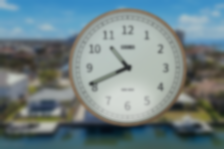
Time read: 10:41
